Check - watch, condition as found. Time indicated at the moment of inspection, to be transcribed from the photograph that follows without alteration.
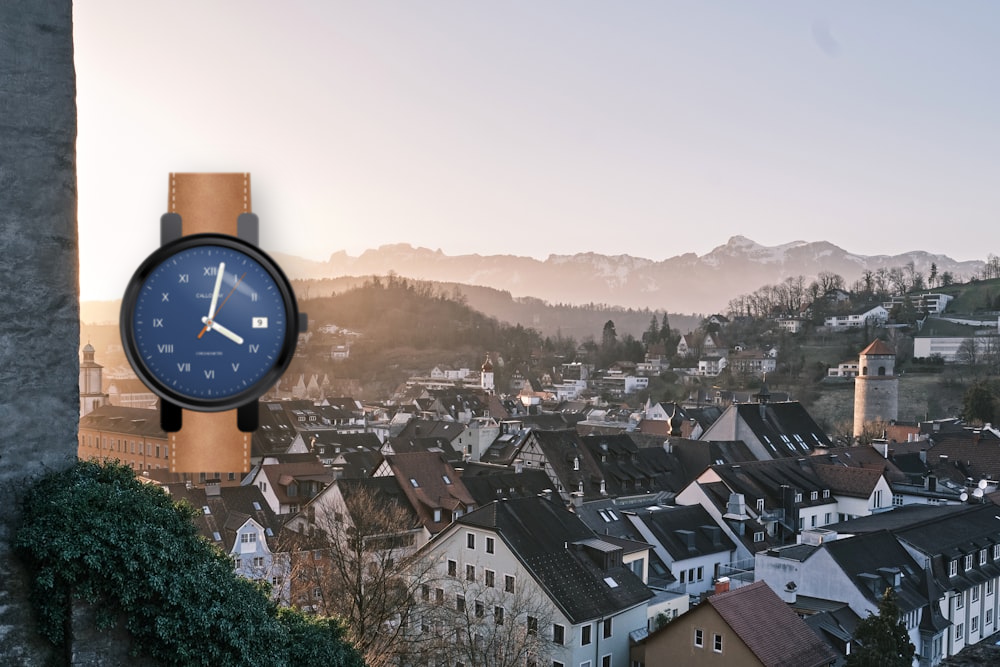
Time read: 4:02:06
